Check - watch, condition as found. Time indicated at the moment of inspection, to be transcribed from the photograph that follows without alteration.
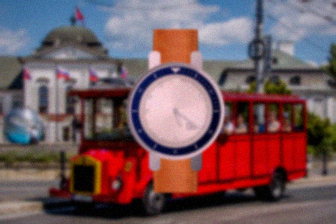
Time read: 5:21
